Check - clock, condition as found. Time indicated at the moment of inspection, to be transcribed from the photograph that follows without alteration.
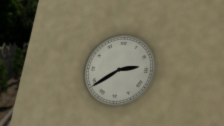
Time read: 2:39
